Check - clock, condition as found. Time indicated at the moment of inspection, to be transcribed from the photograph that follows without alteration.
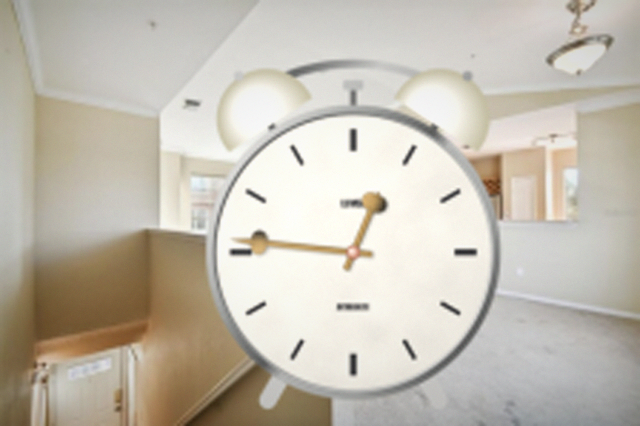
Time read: 12:46
